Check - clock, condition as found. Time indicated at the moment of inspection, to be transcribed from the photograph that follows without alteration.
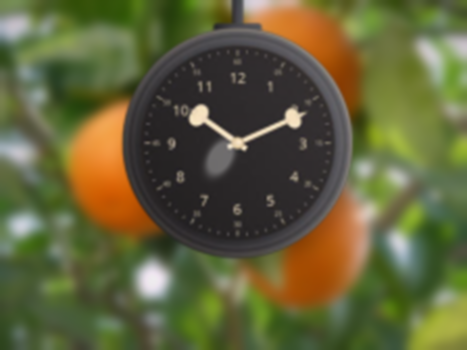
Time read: 10:11
